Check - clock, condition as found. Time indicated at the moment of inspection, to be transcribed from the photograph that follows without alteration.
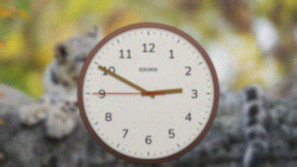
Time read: 2:49:45
